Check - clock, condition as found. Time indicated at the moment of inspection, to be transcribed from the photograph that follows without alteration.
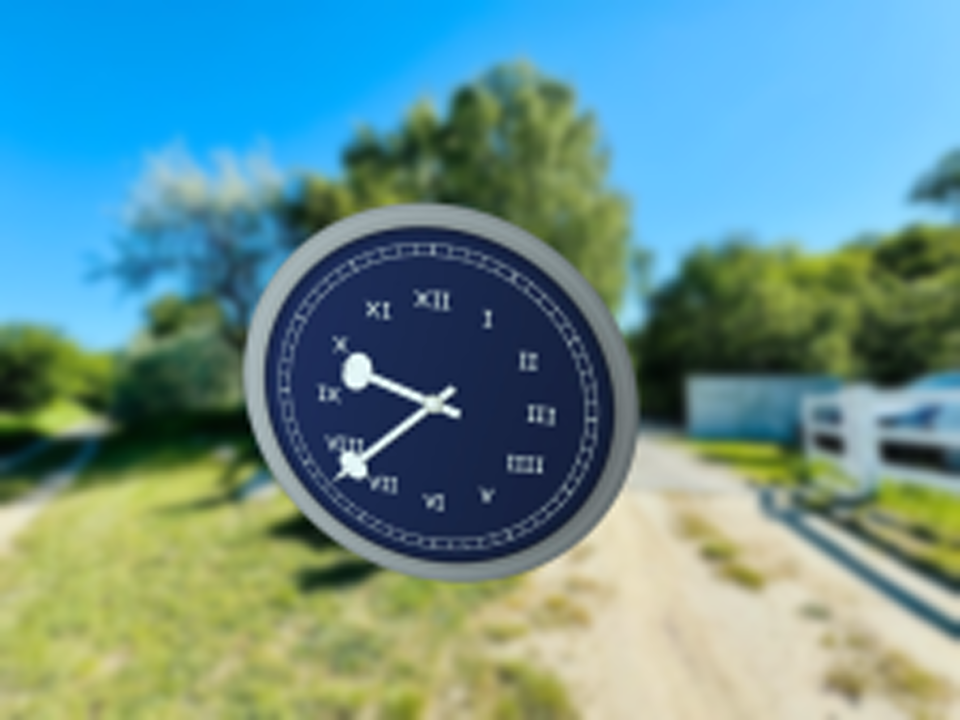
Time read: 9:38
